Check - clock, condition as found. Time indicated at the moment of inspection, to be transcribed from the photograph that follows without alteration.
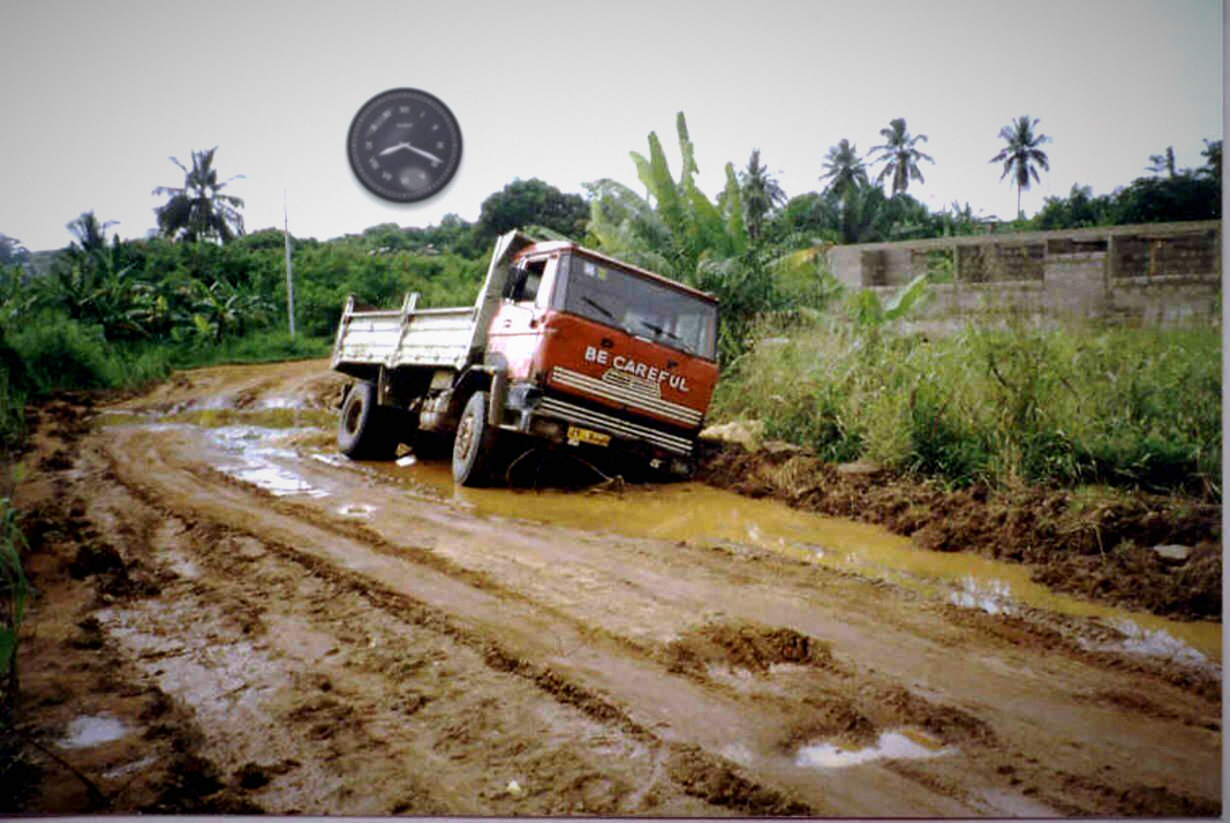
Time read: 8:19
